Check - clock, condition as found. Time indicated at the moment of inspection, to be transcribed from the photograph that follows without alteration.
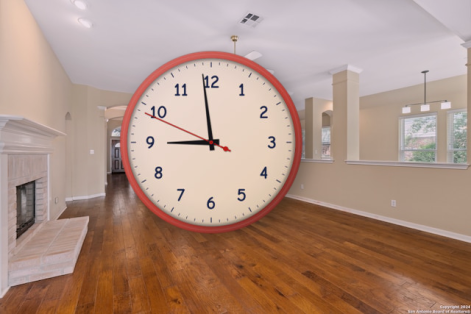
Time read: 8:58:49
